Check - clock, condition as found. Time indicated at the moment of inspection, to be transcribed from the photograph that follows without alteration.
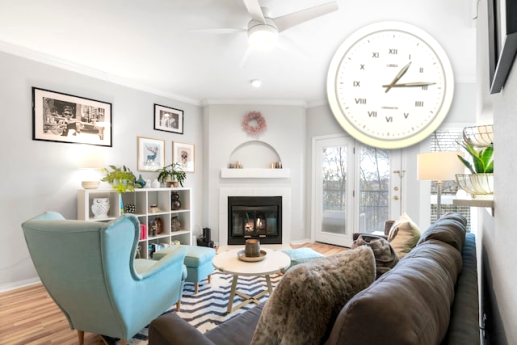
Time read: 1:14
